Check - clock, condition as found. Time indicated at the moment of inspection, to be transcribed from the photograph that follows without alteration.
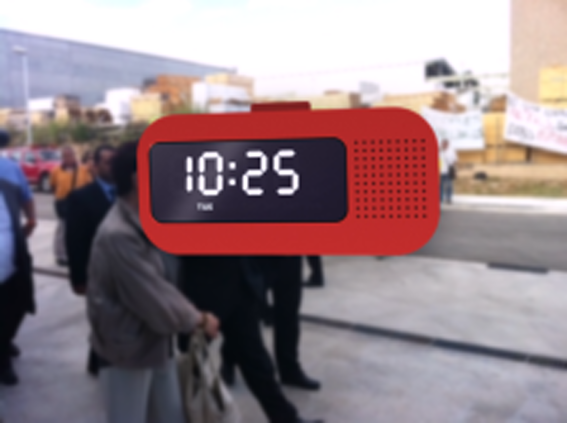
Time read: 10:25
